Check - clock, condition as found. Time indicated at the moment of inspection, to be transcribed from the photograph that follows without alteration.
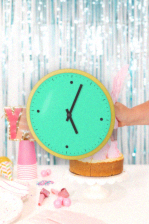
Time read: 5:03
